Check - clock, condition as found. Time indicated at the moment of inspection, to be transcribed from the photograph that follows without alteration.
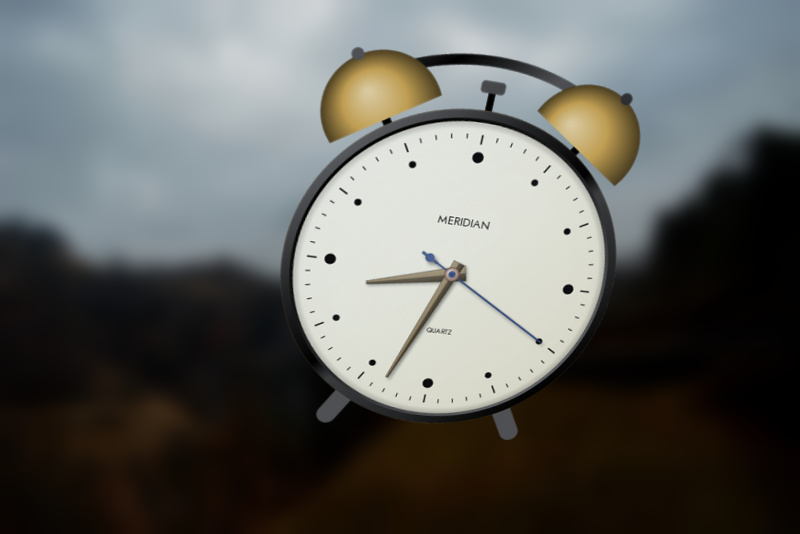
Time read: 8:33:20
